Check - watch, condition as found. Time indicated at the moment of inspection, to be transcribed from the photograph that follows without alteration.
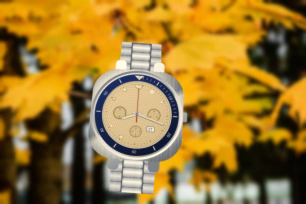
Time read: 8:18
